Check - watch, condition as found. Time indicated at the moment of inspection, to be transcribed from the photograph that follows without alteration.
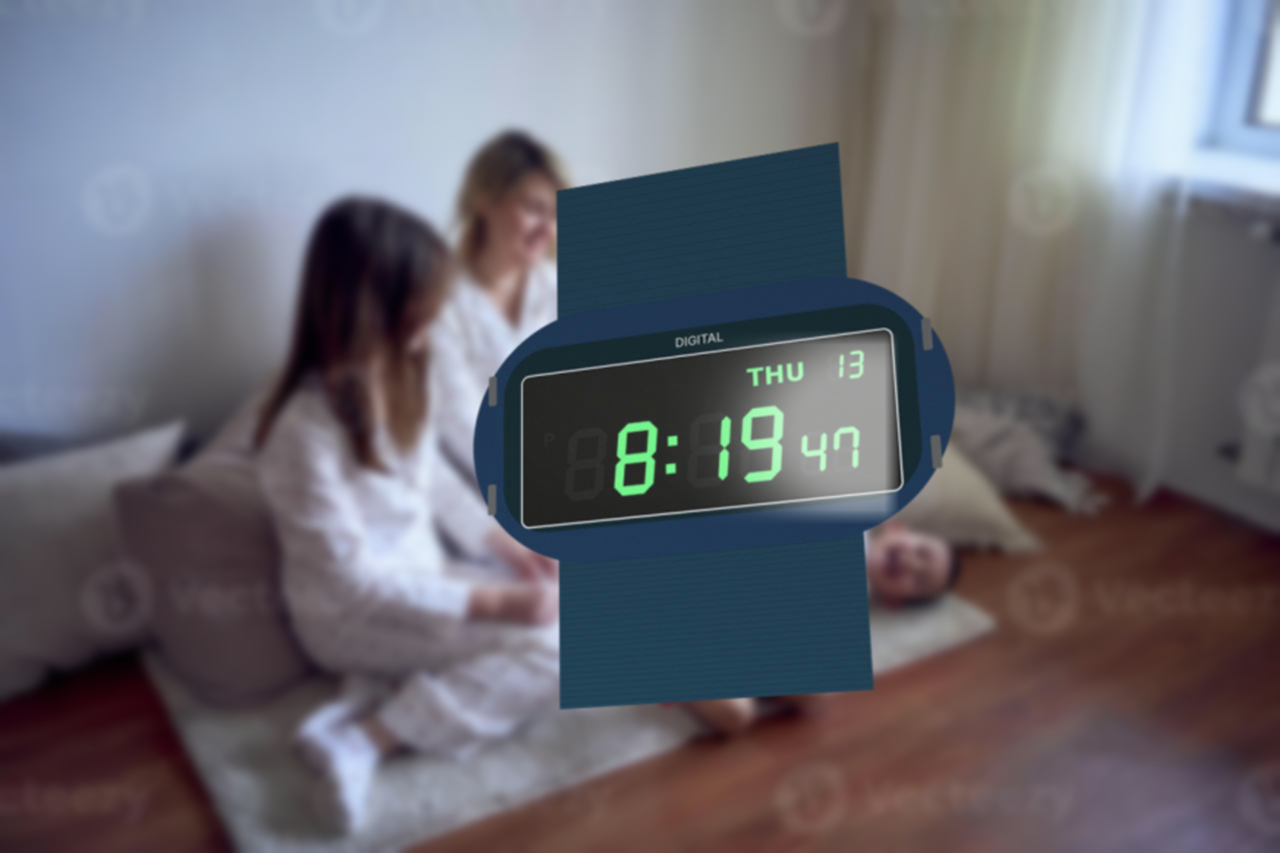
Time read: 8:19:47
